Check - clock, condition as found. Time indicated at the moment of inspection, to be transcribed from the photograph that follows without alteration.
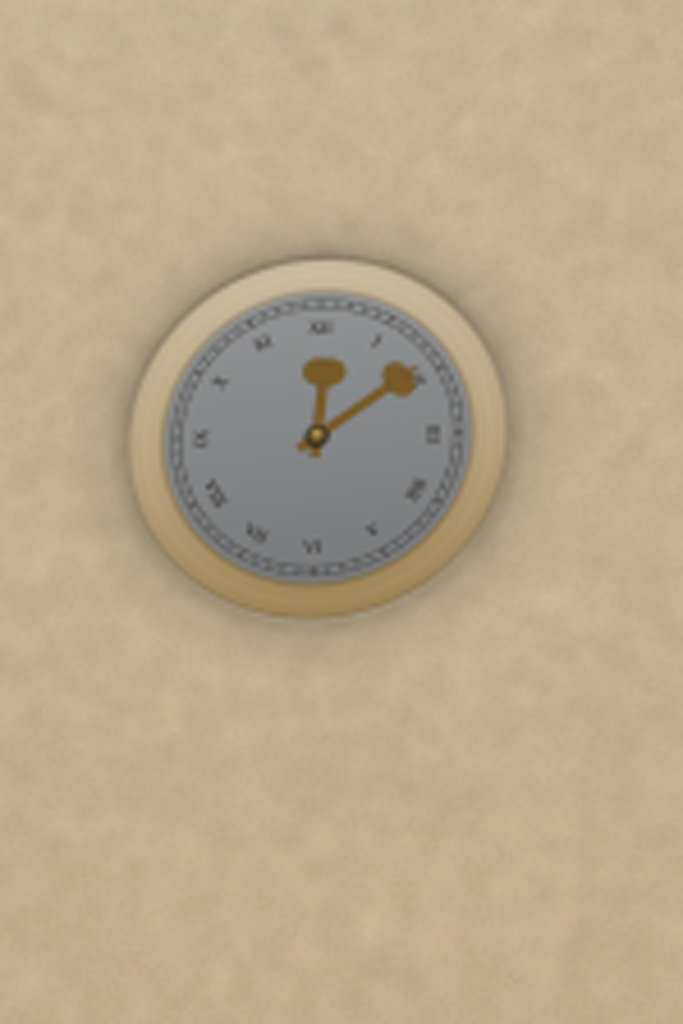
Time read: 12:09
